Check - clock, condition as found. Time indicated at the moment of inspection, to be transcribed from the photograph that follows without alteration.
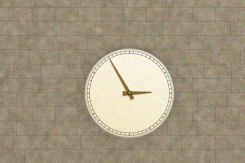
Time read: 2:55
